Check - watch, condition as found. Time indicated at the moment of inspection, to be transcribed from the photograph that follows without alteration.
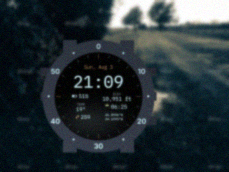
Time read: 21:09
